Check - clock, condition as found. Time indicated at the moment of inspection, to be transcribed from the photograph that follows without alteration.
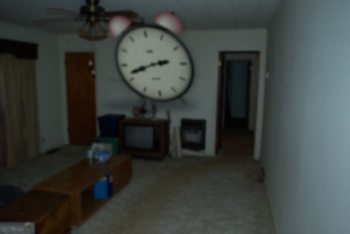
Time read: 2:42
